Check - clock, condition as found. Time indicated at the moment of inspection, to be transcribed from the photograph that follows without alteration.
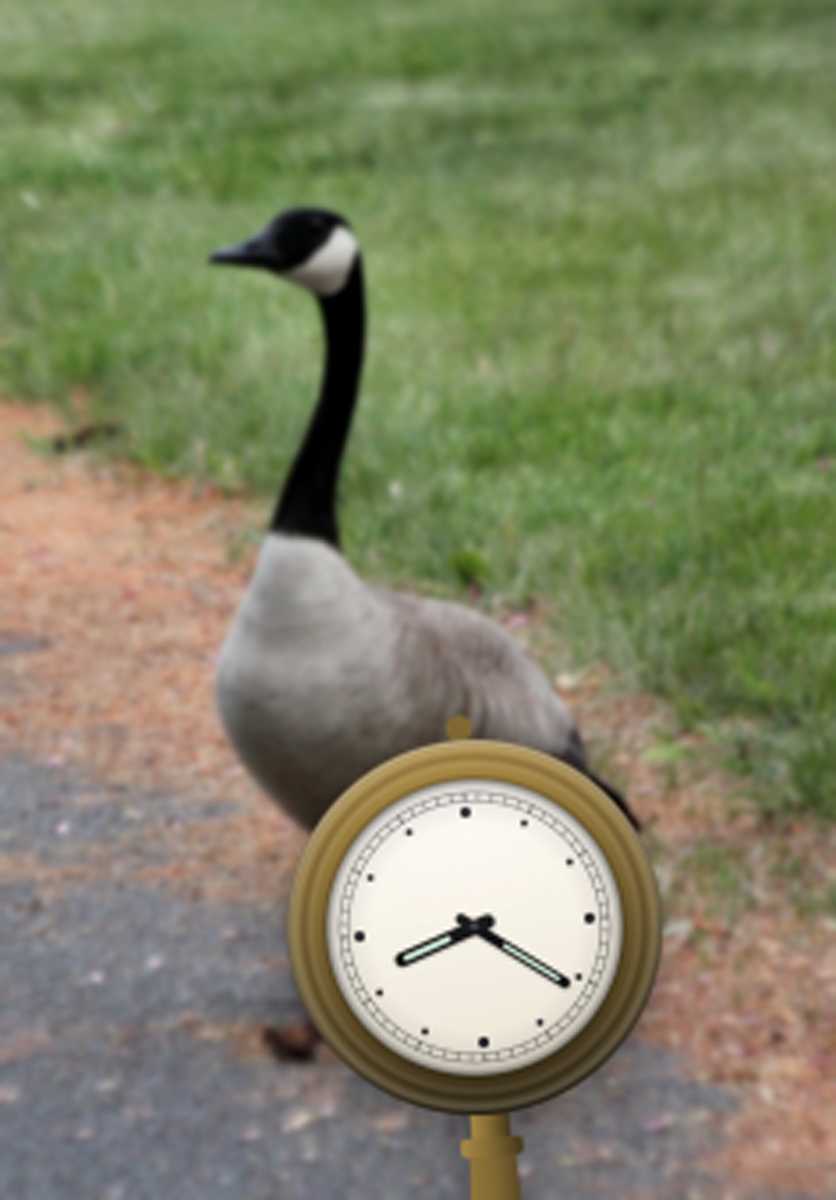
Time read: 8:21
